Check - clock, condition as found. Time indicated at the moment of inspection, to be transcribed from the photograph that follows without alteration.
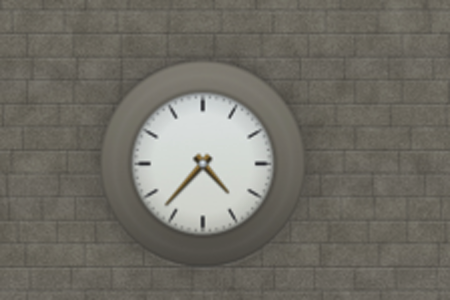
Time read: 4:37
